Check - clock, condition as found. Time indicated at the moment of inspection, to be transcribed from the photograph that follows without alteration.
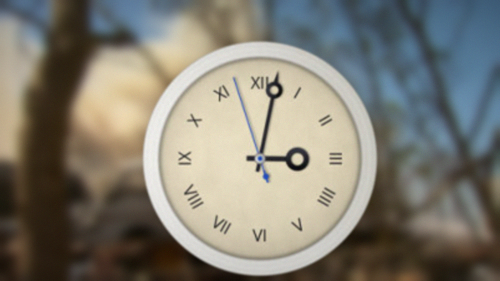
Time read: 3:01:57
